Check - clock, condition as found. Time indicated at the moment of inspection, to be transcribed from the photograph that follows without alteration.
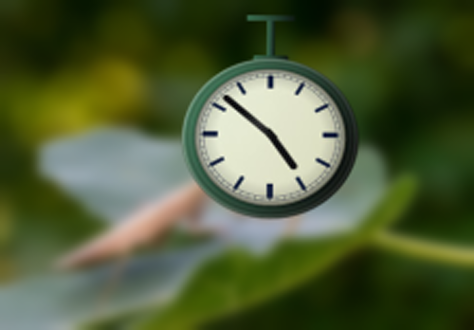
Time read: 4:52
